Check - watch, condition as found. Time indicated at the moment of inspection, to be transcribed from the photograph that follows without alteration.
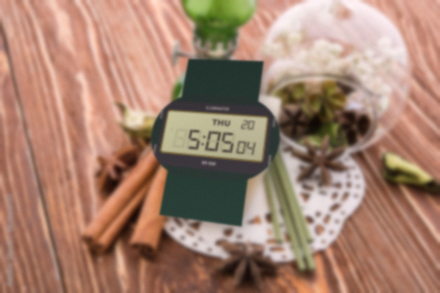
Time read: 5:05:04
